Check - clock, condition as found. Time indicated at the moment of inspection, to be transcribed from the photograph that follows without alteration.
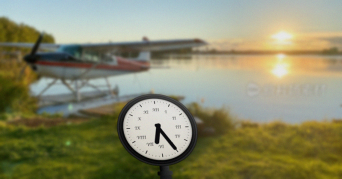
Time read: 6:25
